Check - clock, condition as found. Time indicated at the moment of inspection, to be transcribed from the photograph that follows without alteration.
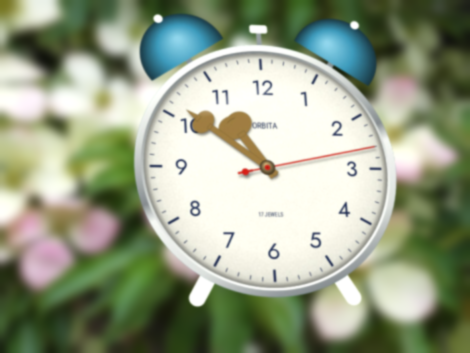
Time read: 10:51:13
